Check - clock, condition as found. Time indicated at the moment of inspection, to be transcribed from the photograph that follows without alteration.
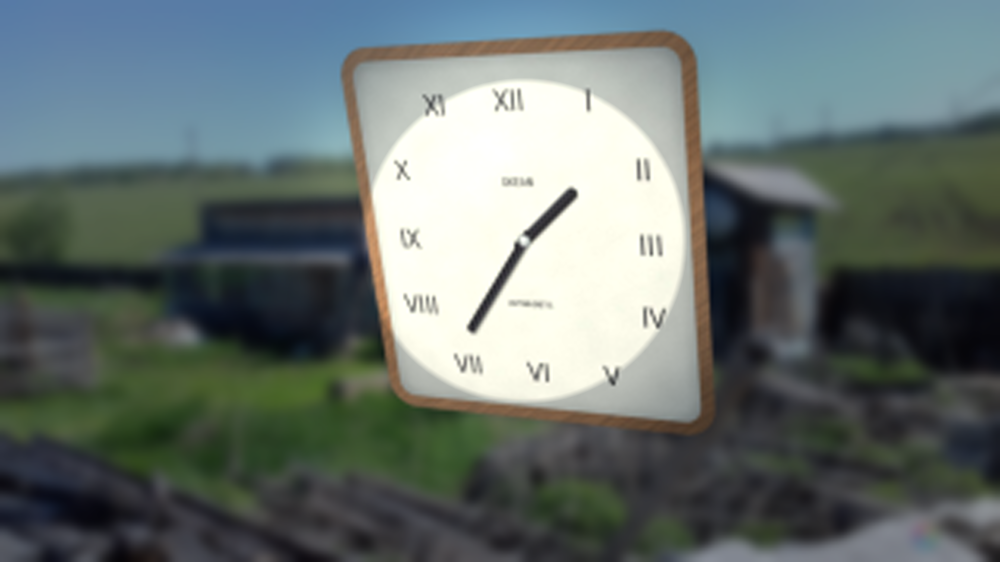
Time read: 1:36
